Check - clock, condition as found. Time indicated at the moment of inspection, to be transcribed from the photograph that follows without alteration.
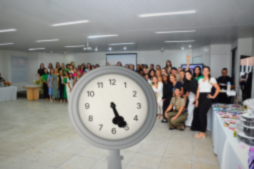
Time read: 5:26
